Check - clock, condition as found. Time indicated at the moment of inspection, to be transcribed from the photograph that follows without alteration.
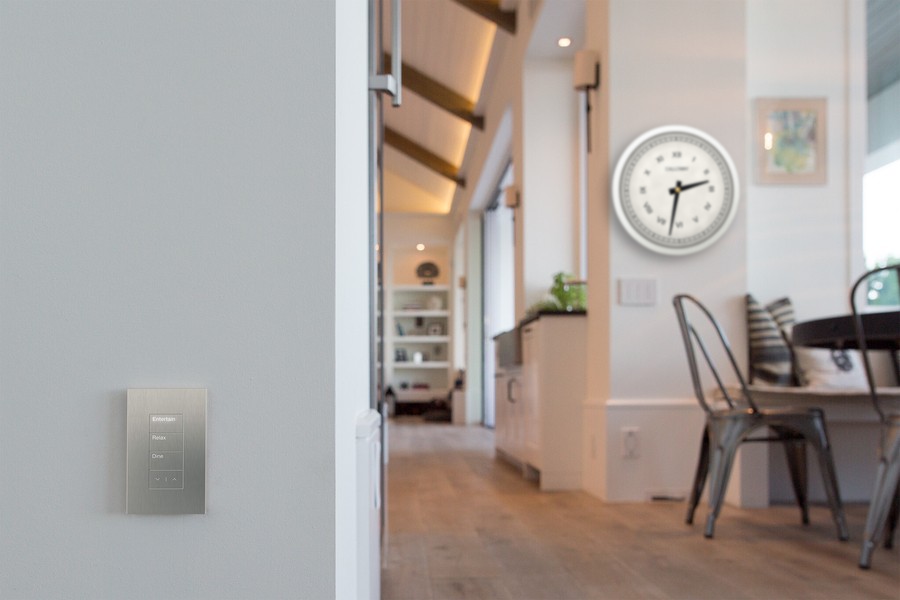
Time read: 2:32
